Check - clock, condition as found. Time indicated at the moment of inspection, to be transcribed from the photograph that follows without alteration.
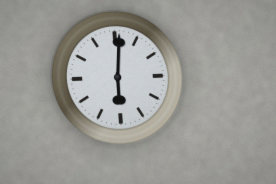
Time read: 6:01
